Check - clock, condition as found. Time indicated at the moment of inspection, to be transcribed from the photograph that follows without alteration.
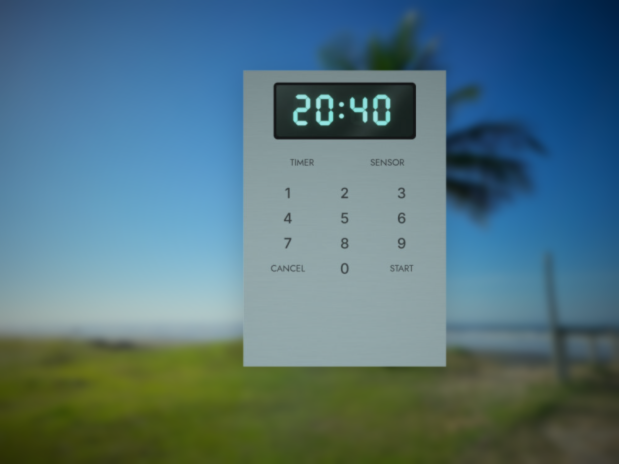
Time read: 20:40
